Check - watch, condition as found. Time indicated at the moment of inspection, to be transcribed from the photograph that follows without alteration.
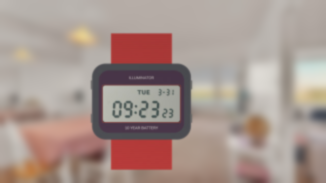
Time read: 9:23
